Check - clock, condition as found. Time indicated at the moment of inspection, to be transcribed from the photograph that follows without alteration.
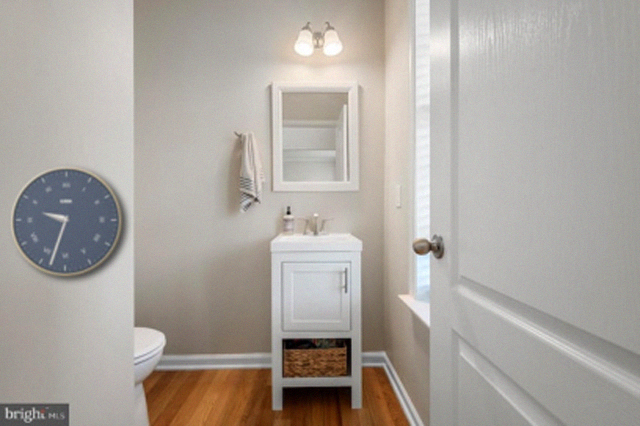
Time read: 9:33
